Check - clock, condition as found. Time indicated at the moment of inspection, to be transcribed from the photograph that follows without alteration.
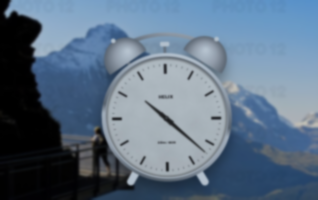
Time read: 10:22
